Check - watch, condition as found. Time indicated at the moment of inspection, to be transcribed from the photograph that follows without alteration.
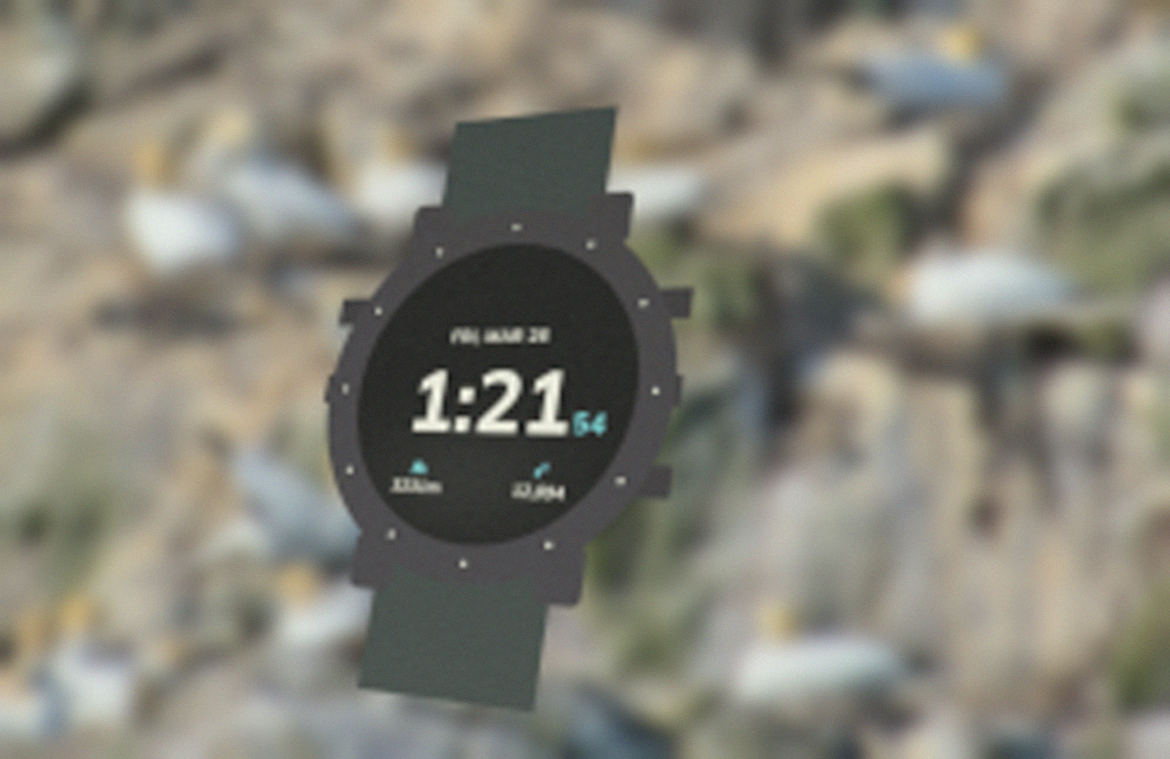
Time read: 1:21
